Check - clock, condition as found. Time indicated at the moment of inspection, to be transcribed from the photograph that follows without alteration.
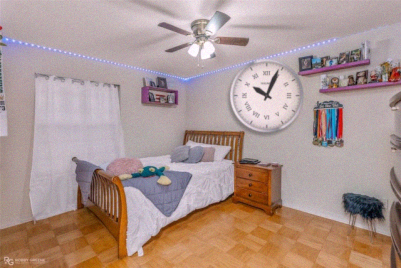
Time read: 10:04
